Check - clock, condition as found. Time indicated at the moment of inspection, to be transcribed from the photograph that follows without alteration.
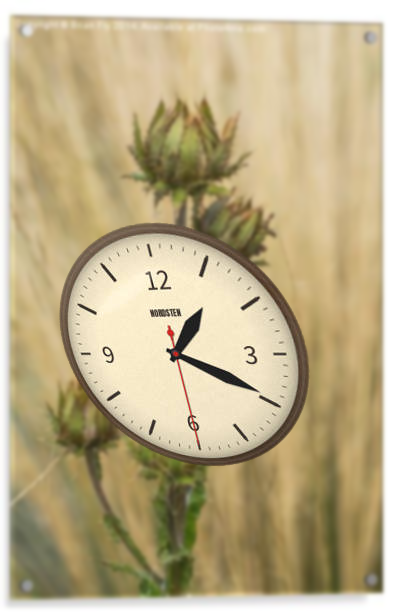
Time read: 1:19:30
